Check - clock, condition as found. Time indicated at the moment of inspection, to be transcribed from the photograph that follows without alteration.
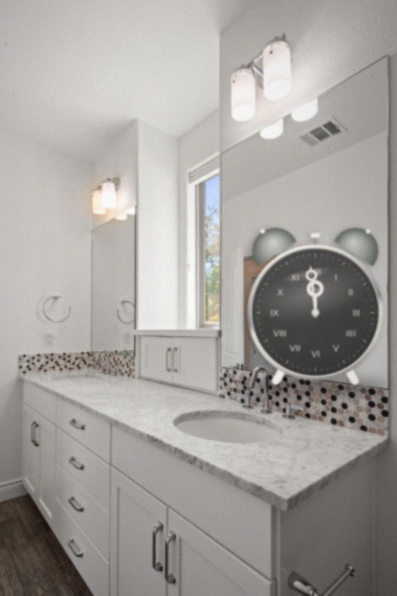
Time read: 11:59
